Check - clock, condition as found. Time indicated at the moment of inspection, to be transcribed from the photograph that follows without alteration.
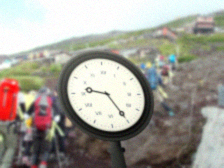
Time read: 9:25
